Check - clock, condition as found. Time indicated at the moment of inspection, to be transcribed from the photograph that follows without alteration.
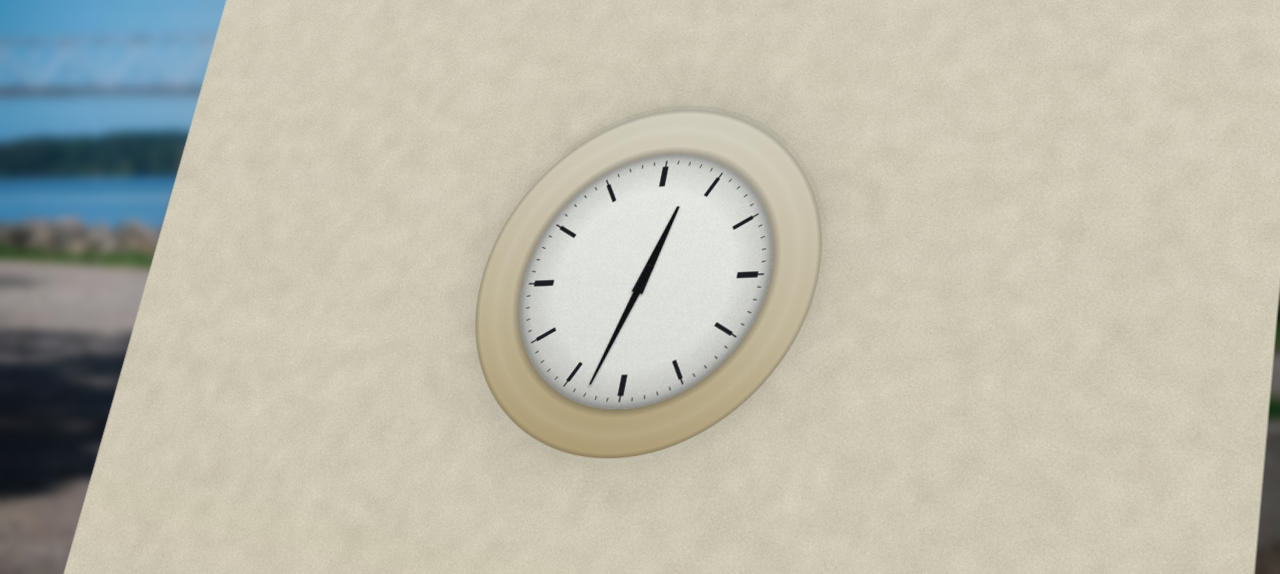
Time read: 12:33
